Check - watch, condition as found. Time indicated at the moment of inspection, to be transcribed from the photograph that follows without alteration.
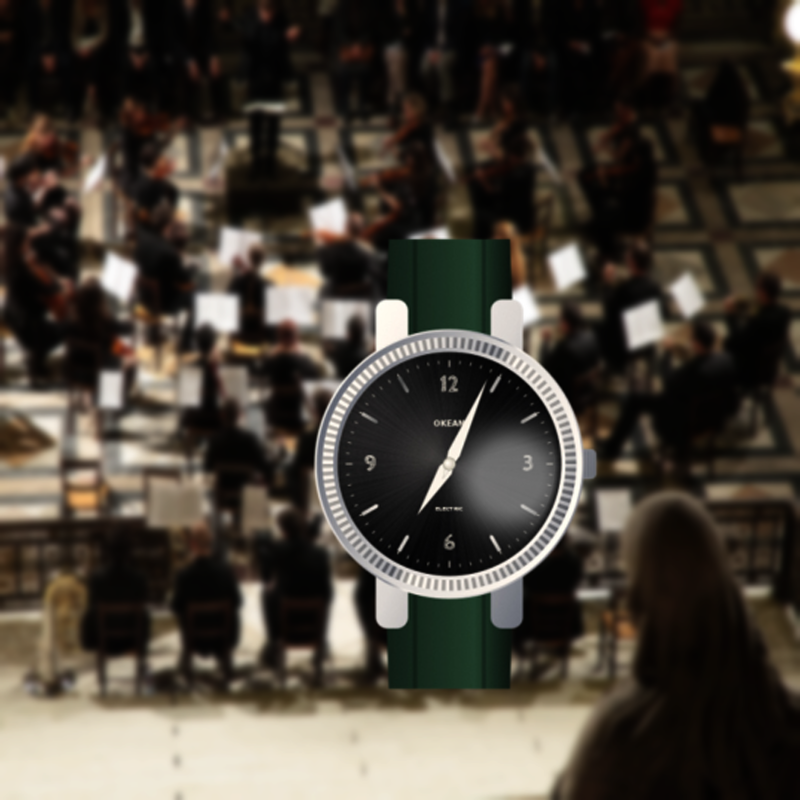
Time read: 7:04
